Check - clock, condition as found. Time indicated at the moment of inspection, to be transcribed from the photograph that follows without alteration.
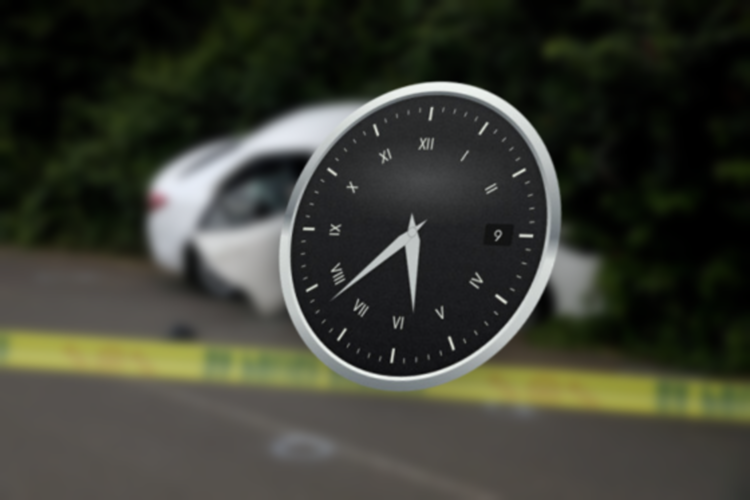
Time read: 5:38
